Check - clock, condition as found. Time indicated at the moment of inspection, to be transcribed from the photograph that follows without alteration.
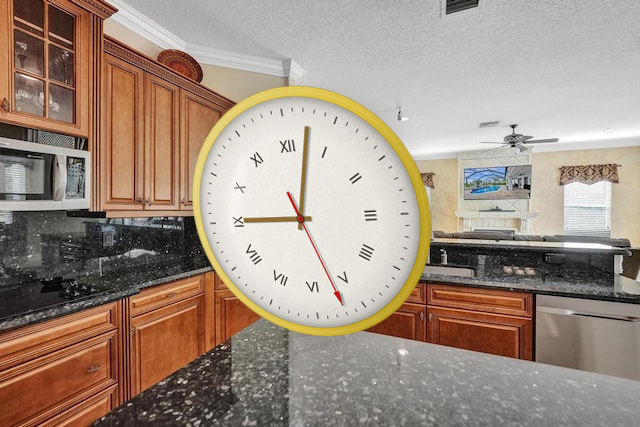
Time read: 9:02:27
